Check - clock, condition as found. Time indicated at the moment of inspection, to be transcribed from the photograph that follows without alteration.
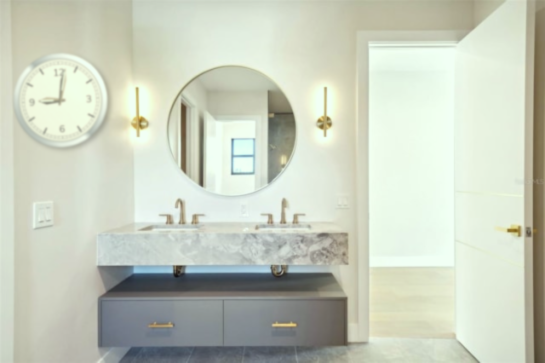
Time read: 9:02
